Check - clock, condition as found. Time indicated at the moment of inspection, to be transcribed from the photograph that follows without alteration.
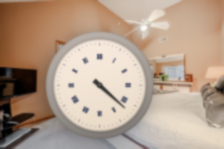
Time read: 4:22
